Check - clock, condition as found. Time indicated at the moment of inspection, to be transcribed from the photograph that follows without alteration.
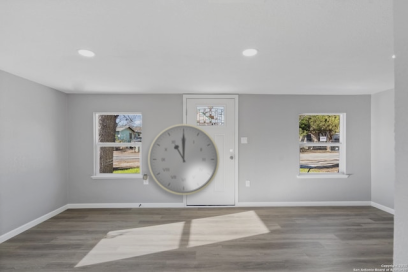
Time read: 11:00
